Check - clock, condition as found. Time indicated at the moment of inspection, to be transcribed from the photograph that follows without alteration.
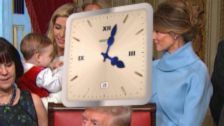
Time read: 4:03
